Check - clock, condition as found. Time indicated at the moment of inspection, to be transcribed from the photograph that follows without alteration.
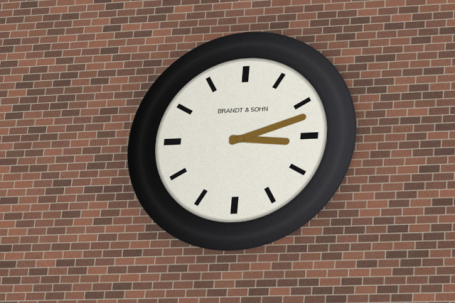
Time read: 3:12
